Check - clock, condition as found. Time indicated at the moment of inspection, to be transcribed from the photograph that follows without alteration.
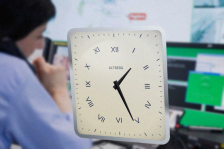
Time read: 1:26
